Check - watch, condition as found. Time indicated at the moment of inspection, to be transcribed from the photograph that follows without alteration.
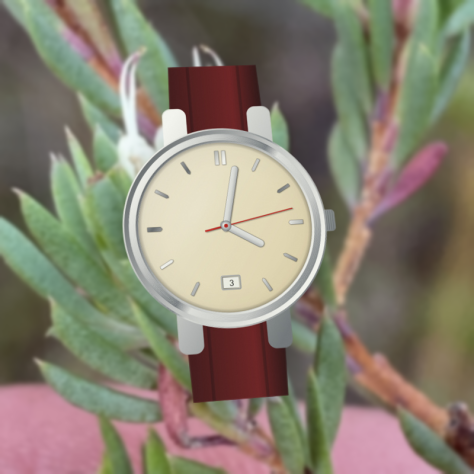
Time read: 4:02:13
